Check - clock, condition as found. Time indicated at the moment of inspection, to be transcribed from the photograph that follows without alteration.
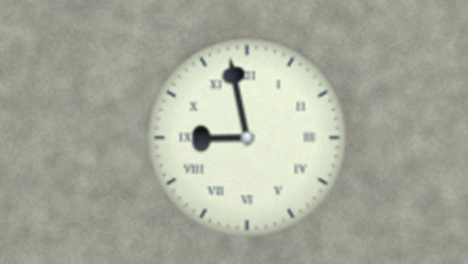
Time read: 8:58
